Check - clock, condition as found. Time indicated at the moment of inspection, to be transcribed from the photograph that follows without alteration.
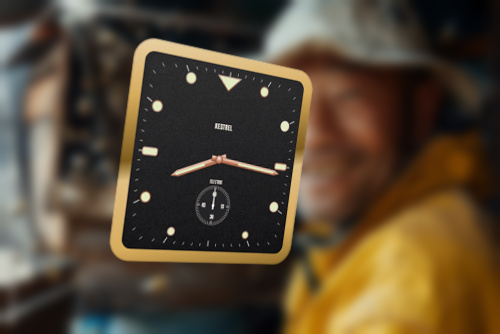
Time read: 8:16
